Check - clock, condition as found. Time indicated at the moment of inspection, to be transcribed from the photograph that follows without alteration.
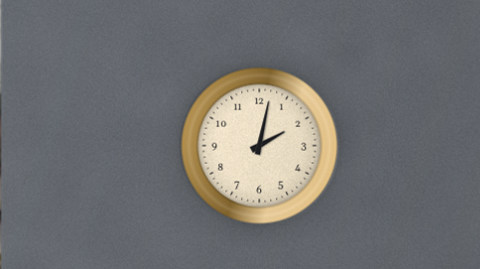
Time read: 2:02
